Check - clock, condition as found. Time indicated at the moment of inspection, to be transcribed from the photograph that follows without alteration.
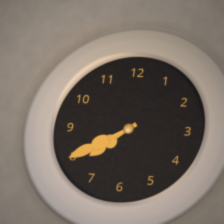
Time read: 7:40
